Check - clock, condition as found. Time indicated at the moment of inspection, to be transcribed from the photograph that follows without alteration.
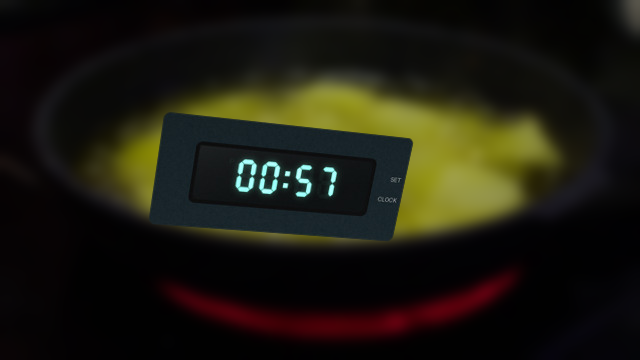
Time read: 0:57
